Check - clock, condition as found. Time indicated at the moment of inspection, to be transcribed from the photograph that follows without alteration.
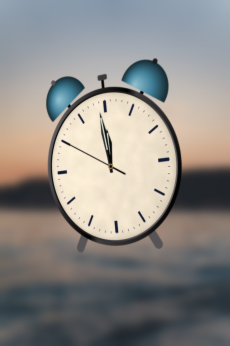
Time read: 11:58:50
